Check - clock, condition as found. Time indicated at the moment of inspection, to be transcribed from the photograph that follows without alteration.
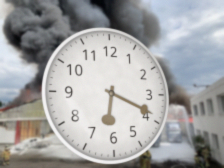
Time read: 6:19
